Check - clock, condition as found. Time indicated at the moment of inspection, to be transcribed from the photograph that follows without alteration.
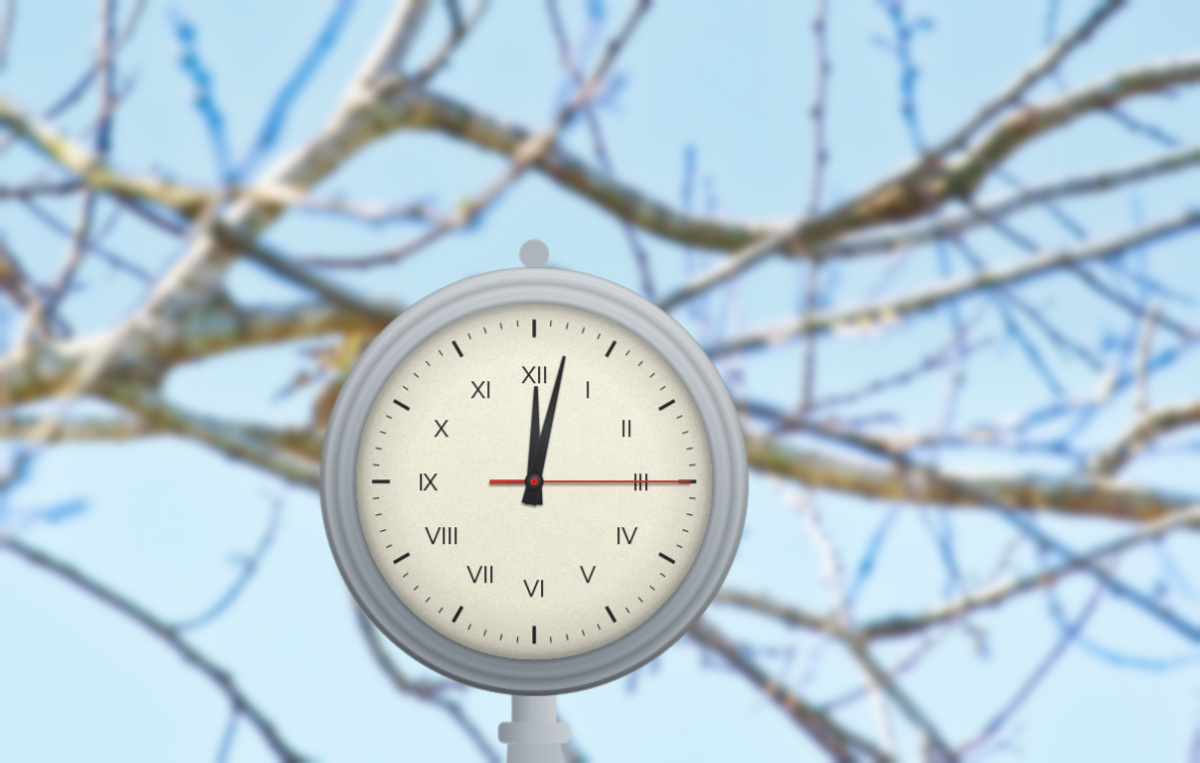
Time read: 12:02:15
